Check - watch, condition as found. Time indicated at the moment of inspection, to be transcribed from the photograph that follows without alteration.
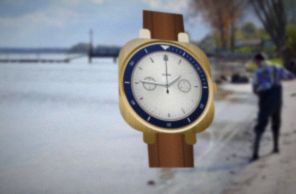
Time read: 1:46
